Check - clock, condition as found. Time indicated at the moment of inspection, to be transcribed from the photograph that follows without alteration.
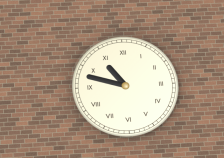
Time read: 10:48
